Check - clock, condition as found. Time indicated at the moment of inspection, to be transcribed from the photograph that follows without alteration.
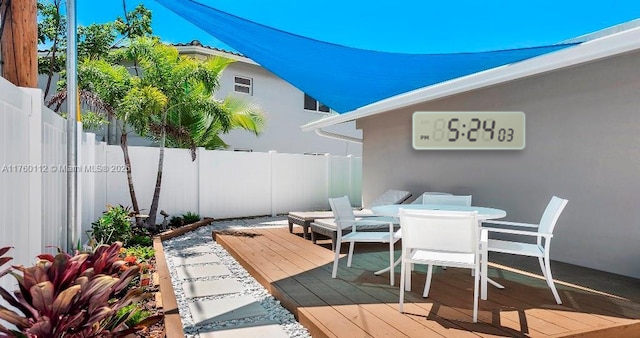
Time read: 5:24:03
